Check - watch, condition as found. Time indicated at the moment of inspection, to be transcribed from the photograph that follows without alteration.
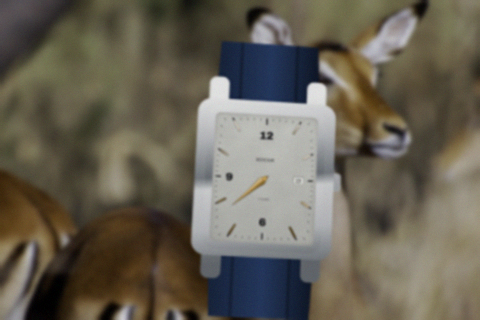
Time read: 7:38
